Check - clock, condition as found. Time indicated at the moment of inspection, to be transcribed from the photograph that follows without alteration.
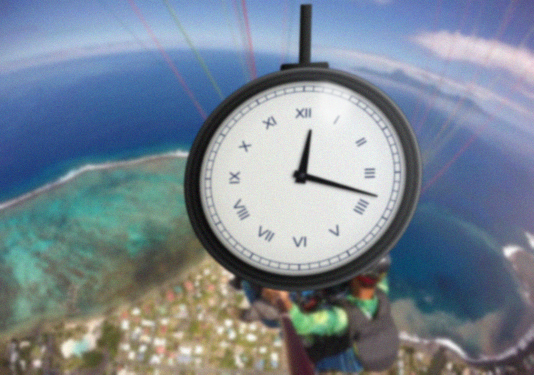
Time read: 12:18
